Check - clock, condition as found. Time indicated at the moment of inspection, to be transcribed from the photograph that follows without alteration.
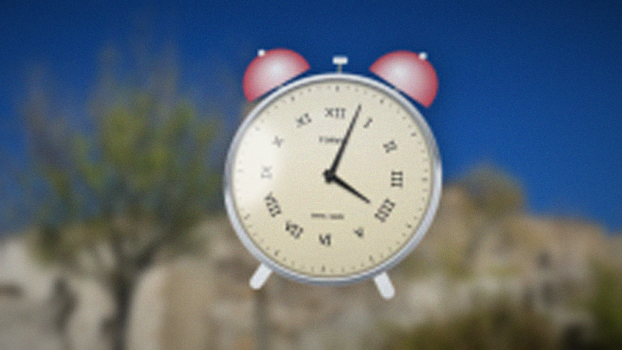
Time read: 4:03
